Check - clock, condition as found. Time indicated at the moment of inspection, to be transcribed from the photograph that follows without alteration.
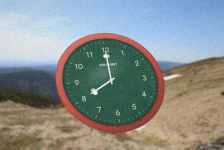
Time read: 8:00
